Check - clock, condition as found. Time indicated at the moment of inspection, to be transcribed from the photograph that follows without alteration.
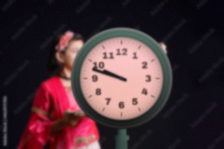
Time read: 9:48
